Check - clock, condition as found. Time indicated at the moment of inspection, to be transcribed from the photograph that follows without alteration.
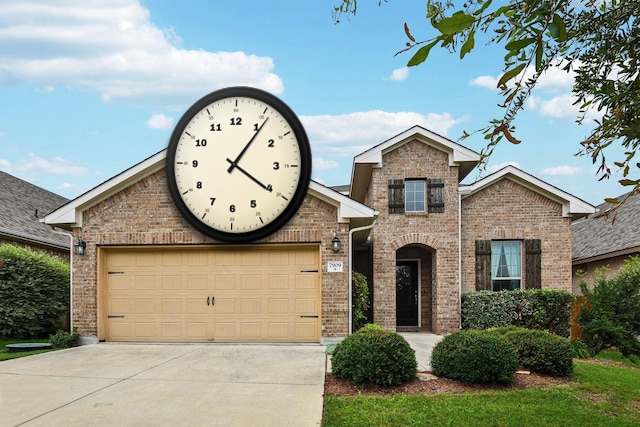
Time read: 4:06
